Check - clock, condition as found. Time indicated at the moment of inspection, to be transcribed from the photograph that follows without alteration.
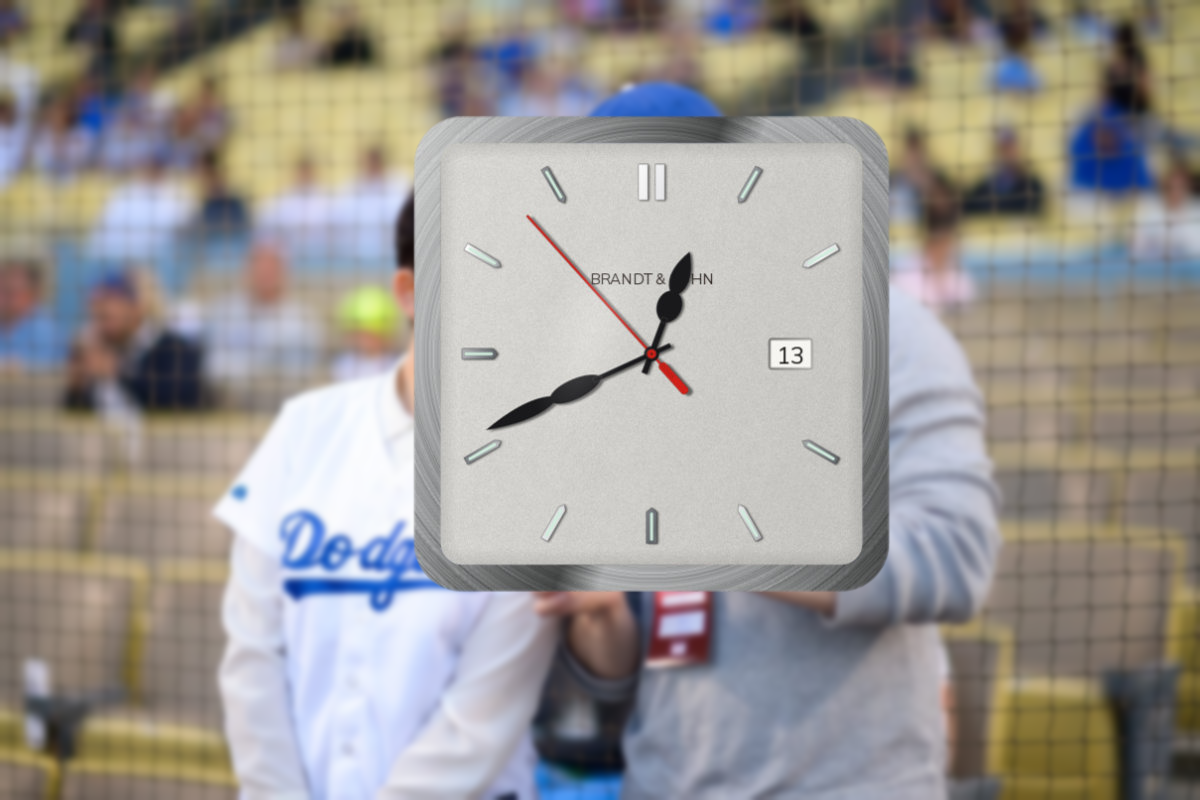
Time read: 12:40:53
